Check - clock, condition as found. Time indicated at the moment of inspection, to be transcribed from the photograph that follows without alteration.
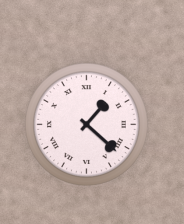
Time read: 1:22
